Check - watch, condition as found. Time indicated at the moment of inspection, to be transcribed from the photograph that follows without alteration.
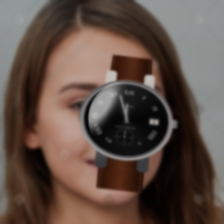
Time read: 11:57
